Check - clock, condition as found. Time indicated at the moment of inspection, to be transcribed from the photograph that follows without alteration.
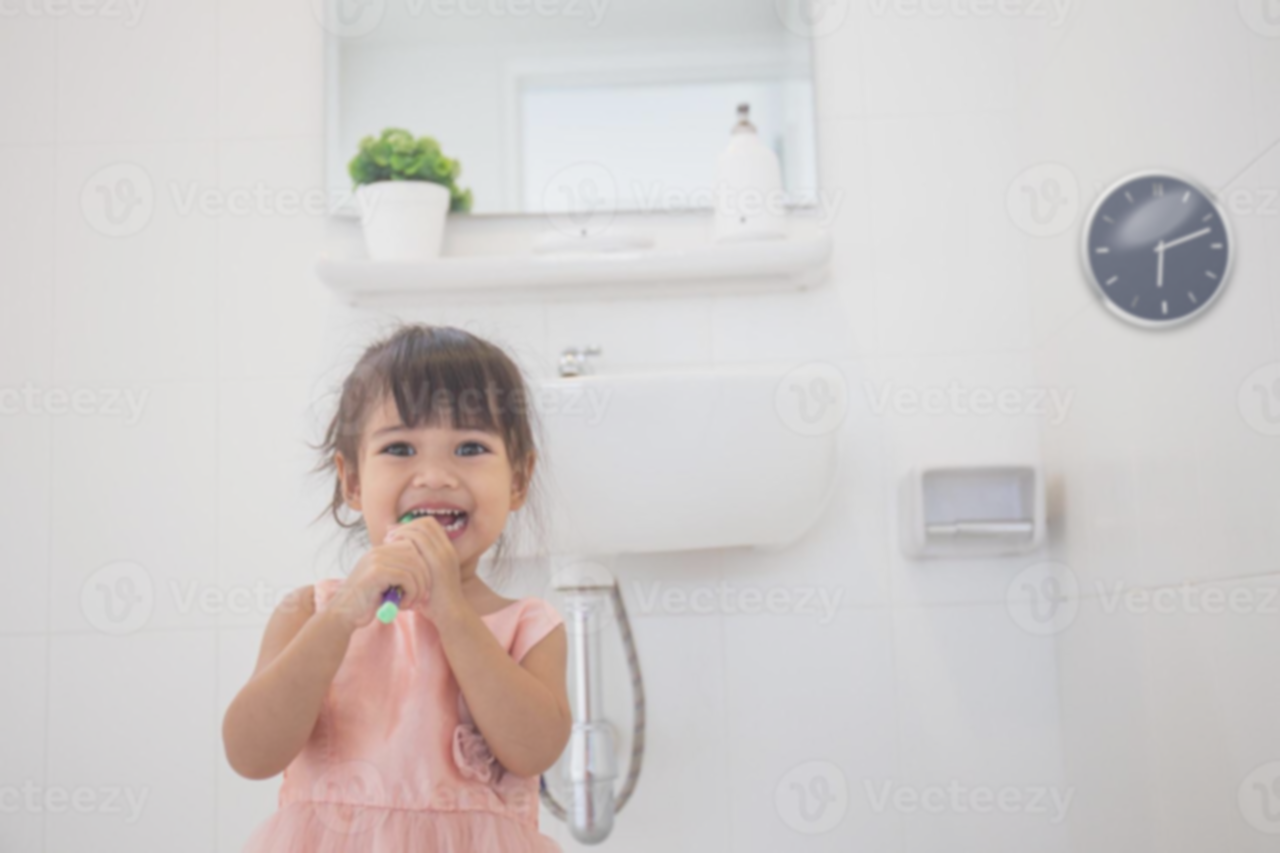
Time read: 6:12
